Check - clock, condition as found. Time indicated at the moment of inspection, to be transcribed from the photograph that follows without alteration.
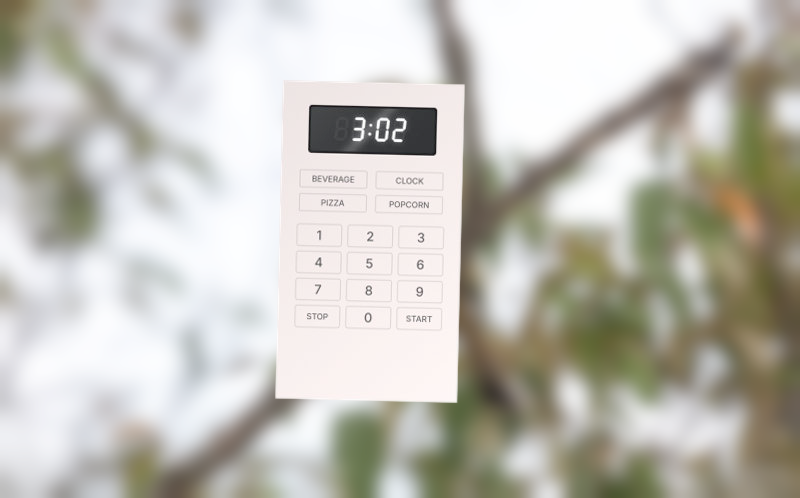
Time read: 3:02
